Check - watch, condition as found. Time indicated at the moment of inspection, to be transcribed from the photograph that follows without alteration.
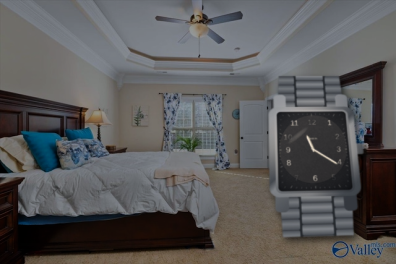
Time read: 11:21
